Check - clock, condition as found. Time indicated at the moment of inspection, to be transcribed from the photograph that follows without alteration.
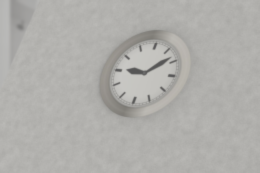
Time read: 9:08
